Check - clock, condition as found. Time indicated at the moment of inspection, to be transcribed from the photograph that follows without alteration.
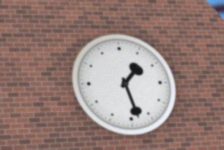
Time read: 1:28
